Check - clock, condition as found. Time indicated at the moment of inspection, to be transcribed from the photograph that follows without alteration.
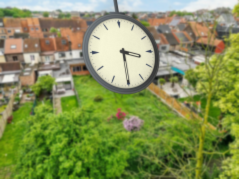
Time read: 3:30
